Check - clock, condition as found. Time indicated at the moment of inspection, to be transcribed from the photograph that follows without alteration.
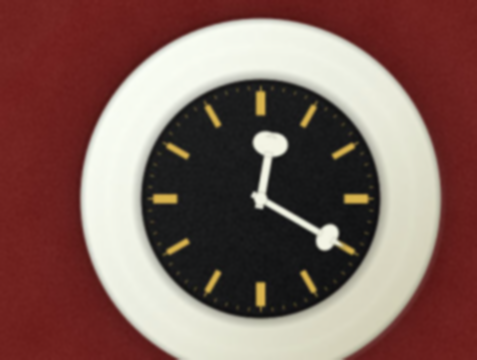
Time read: 12:20
